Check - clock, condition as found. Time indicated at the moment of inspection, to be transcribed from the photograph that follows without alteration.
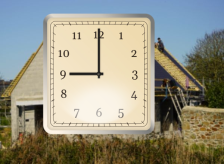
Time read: 9:00
